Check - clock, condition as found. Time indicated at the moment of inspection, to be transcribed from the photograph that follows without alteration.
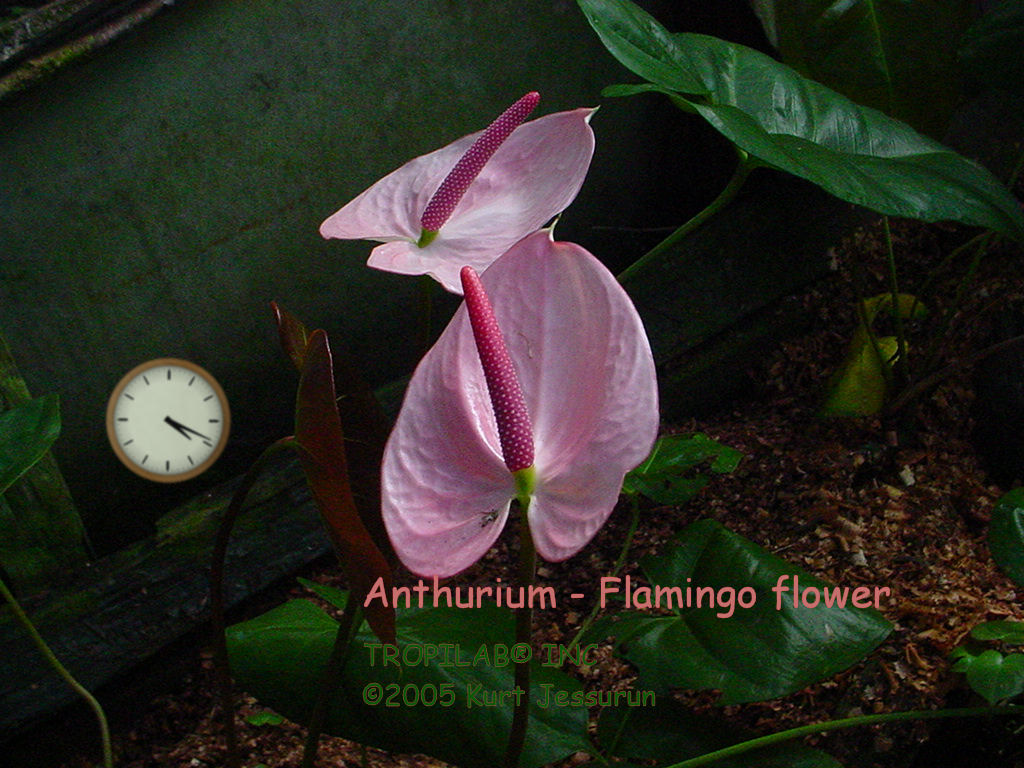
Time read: 4:19
